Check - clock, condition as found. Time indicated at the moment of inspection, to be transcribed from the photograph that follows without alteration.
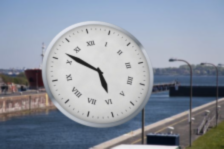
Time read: 5:52
